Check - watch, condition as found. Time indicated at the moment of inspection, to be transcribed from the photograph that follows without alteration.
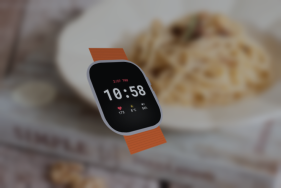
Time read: 10:58
